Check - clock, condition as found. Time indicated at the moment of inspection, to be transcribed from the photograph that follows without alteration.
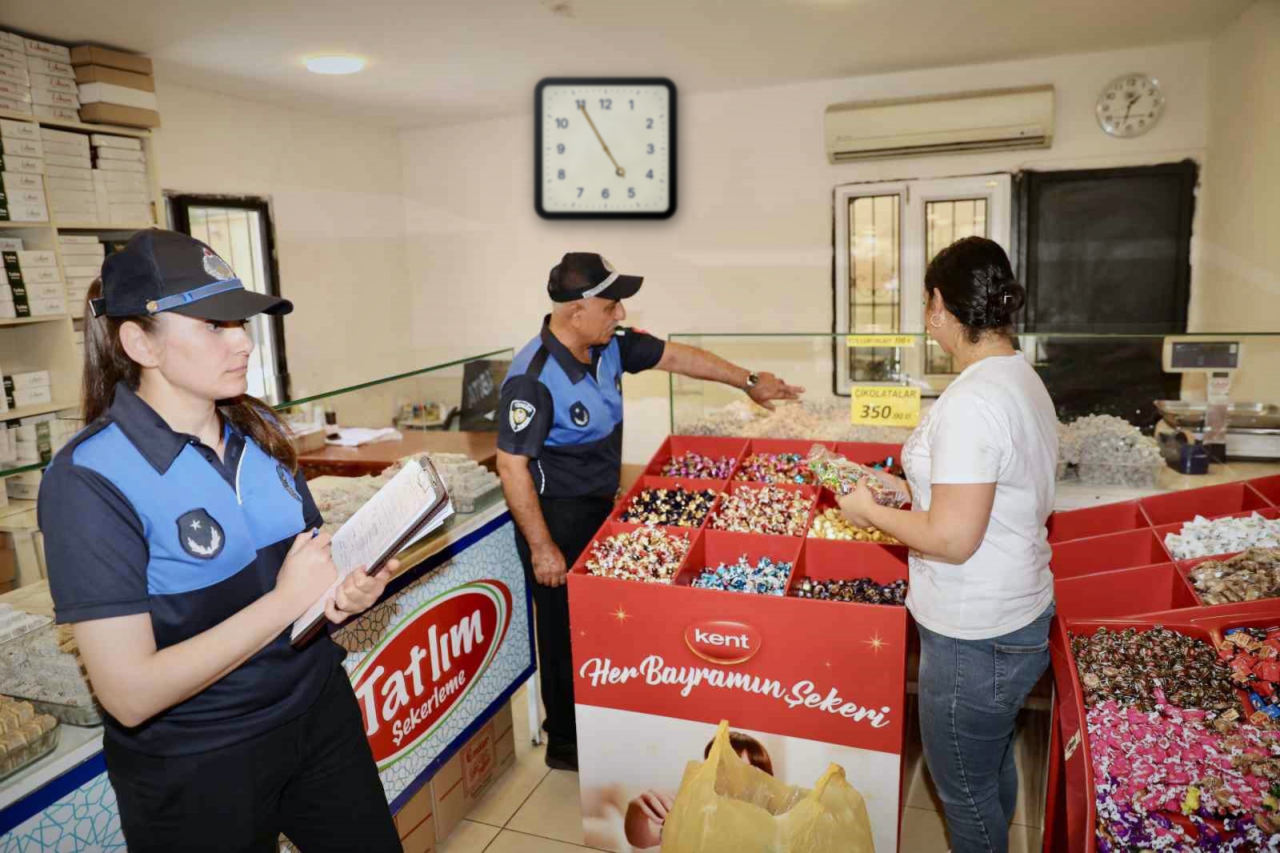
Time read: 4:55
